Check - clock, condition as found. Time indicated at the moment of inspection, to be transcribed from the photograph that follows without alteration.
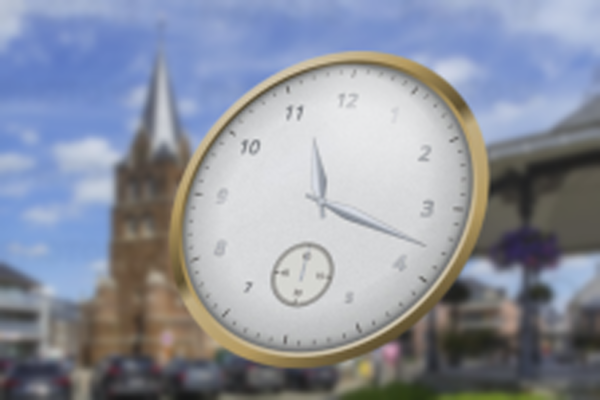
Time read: 11:18
